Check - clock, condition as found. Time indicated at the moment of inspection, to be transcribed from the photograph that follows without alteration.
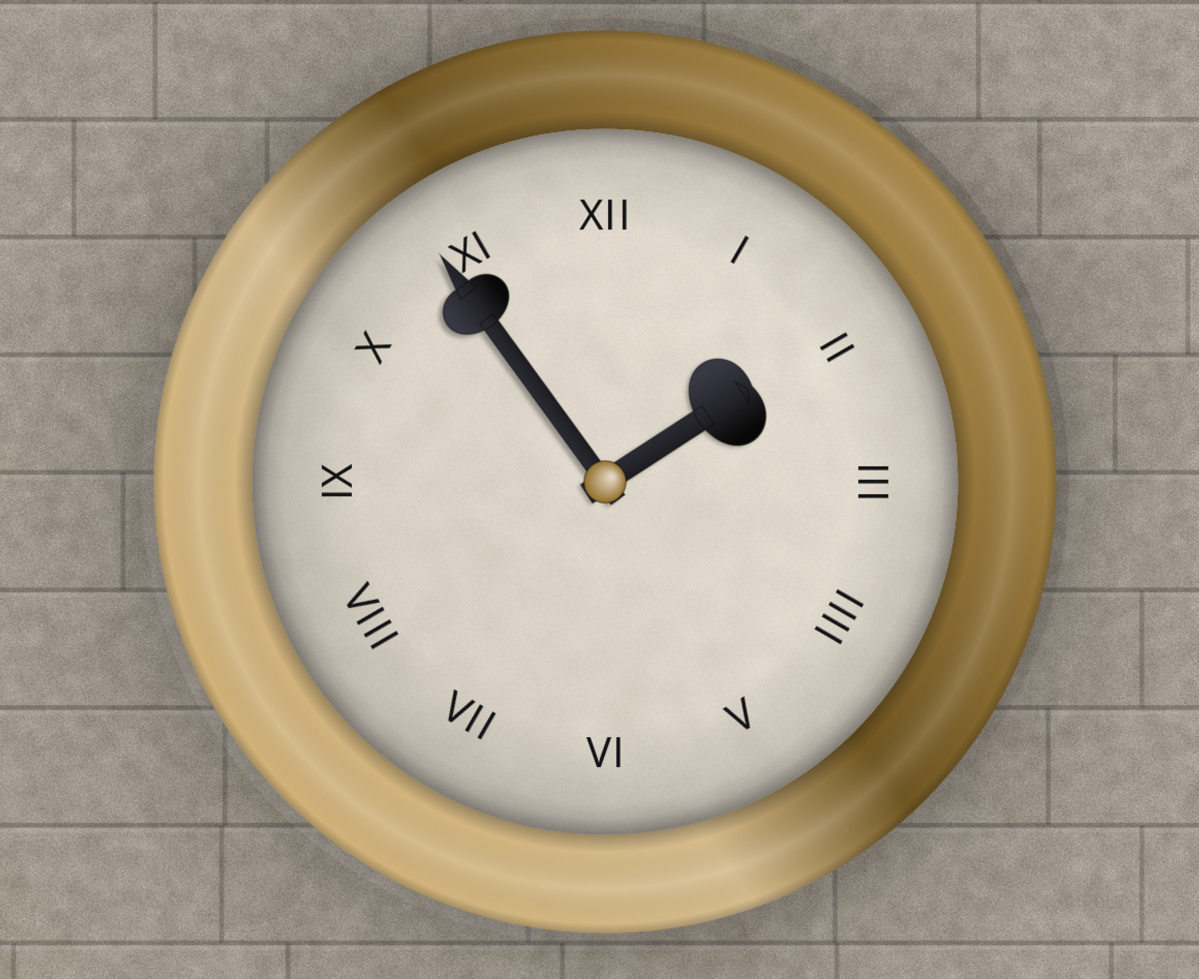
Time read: 1:54
